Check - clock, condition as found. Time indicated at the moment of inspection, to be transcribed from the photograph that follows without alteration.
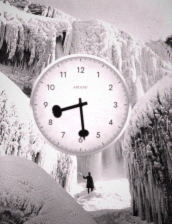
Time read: 8:29
